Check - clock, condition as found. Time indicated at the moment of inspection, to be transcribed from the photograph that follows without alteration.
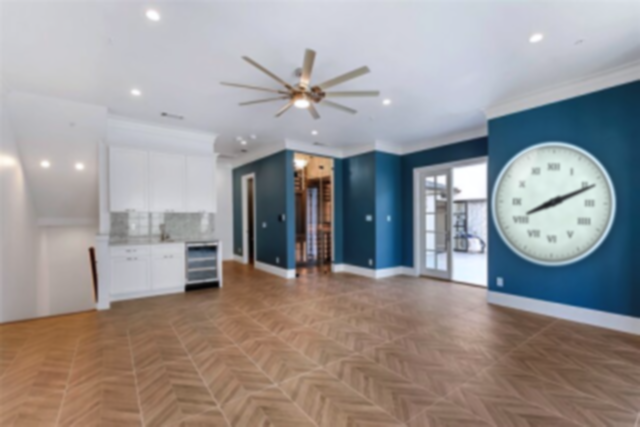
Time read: 8:11
